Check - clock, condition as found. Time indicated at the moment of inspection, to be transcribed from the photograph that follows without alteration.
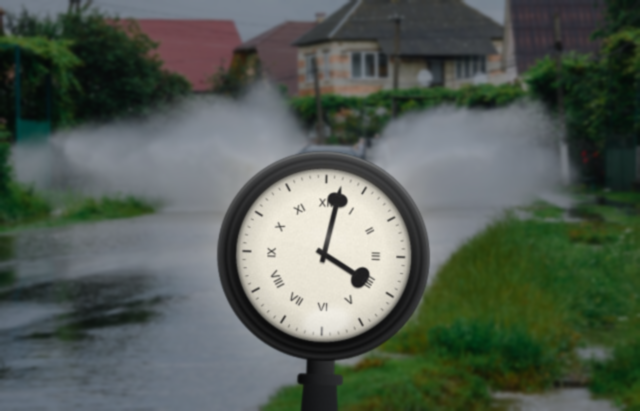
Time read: 4:02
